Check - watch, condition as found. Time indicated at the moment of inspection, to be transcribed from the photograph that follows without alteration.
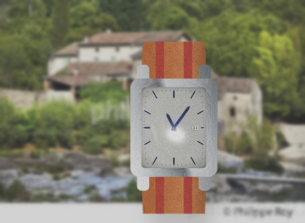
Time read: 11:06
